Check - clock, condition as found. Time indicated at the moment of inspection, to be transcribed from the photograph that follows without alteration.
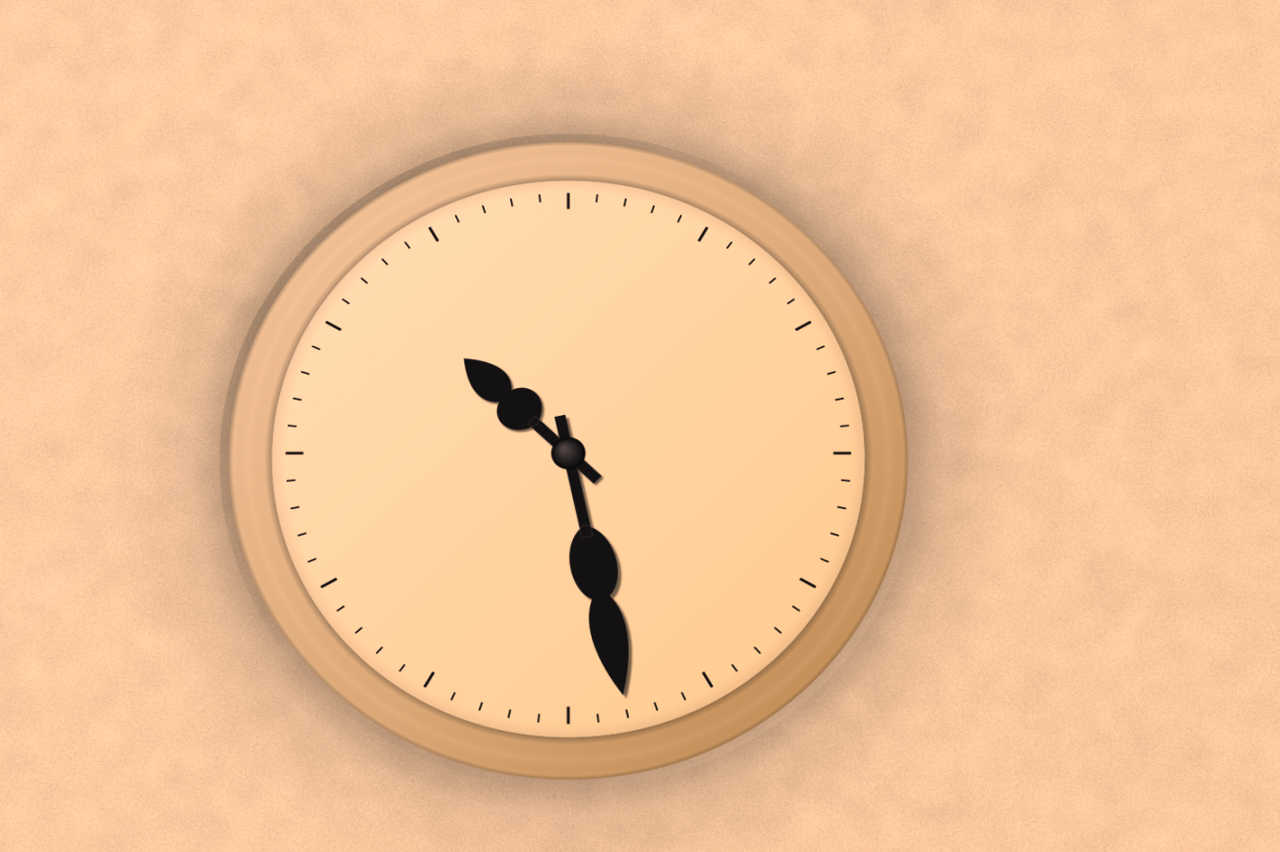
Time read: 10:28
